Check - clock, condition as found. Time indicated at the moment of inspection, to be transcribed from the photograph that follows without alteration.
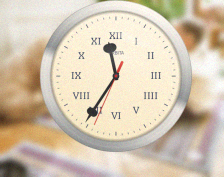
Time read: 11:35:34
